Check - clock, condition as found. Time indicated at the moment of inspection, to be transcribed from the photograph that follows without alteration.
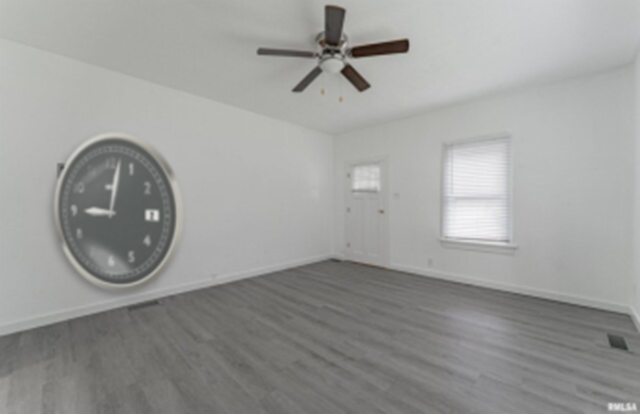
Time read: 9:02
